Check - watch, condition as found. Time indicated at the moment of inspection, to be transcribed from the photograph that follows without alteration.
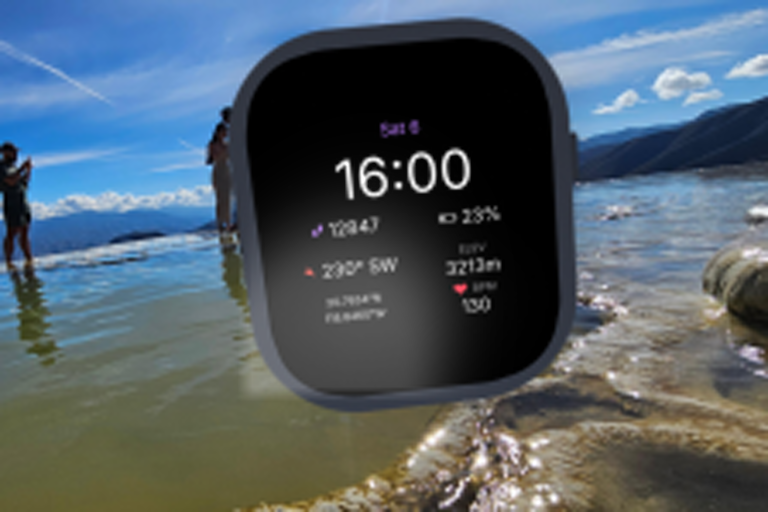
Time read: 16:00
